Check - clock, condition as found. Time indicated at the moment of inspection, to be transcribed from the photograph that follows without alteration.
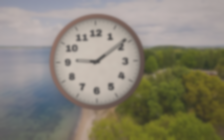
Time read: 9:09
